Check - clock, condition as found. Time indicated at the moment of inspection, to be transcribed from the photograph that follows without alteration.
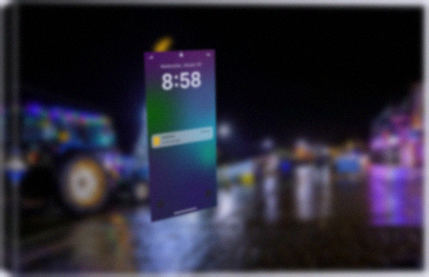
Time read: 8:58
